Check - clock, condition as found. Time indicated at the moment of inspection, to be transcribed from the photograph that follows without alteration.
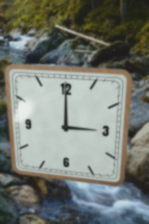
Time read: 3:00
